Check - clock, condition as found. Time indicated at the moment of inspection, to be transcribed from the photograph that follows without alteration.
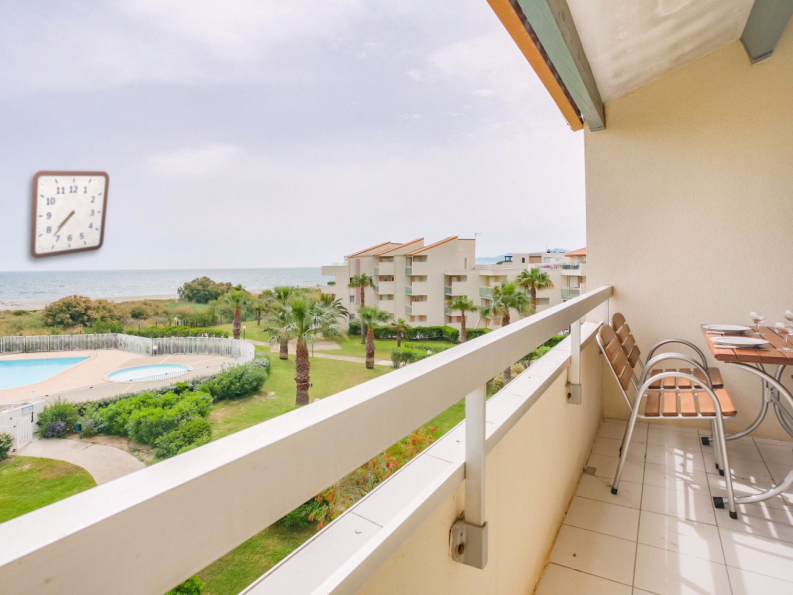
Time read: 7:37
